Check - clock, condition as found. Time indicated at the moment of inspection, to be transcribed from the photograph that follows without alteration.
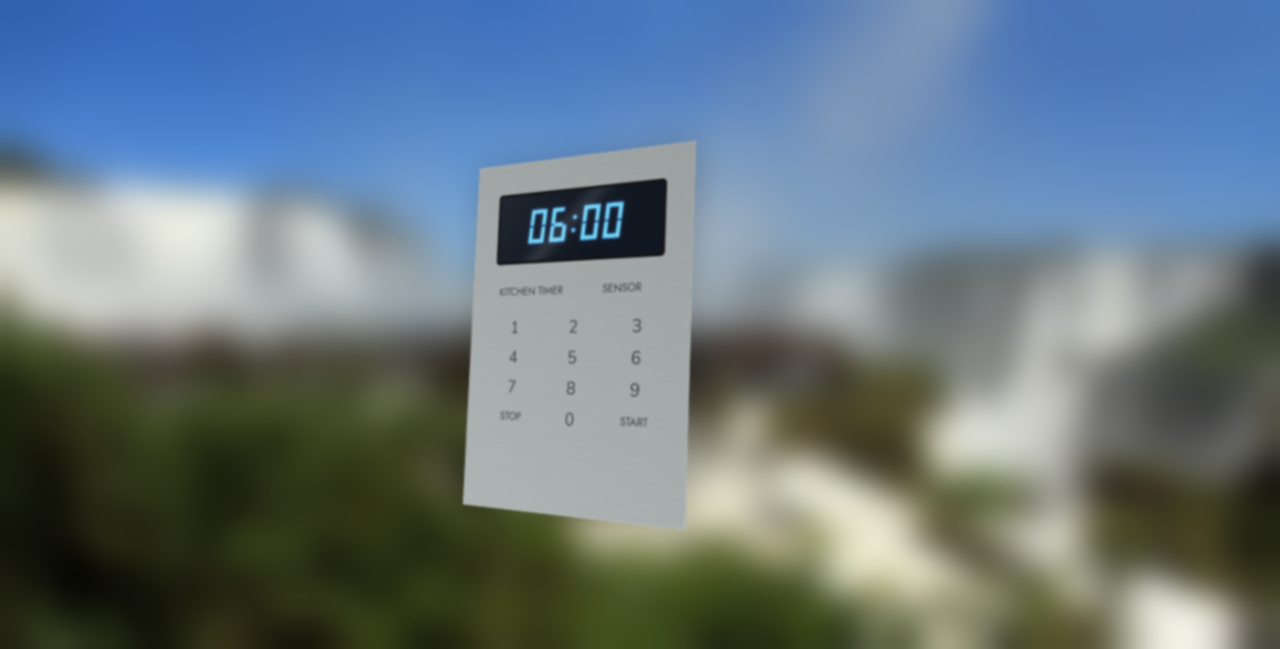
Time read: 6:00
